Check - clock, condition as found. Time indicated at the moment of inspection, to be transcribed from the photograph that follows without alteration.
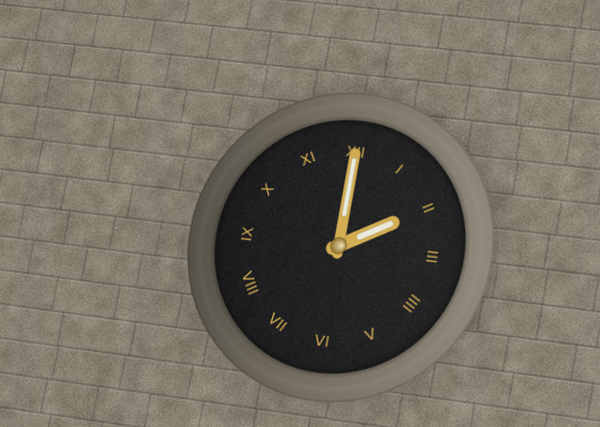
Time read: 2:00
